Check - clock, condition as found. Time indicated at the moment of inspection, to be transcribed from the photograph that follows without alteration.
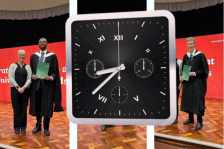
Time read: 8:38
